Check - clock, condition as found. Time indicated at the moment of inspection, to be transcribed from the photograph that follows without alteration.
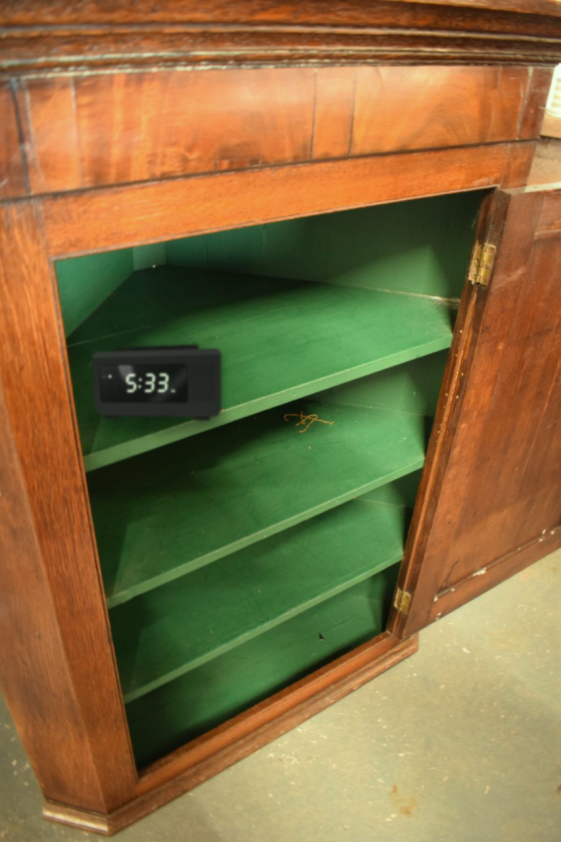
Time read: 5:33
